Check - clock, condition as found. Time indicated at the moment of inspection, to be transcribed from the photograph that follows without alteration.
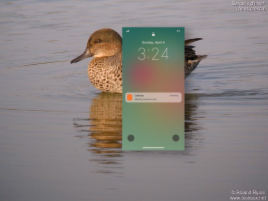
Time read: 3:24
